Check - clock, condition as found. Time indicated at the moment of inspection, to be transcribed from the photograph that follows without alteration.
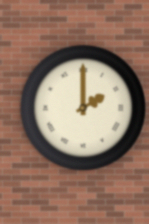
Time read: 2:00
